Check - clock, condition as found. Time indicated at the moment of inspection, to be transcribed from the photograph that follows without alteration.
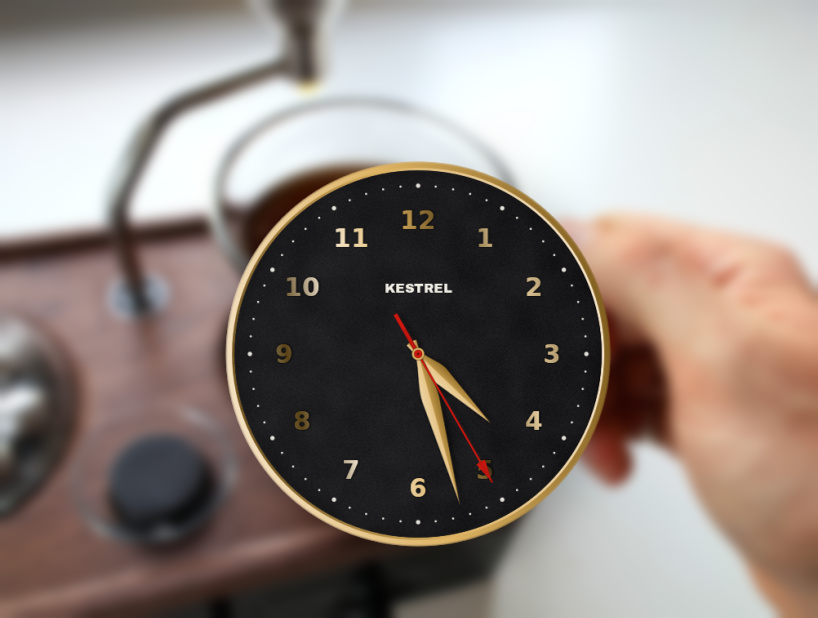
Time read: 4:27:25
